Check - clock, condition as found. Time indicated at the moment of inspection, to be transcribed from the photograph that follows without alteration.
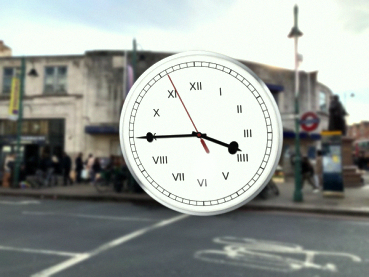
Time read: 3:44:56
